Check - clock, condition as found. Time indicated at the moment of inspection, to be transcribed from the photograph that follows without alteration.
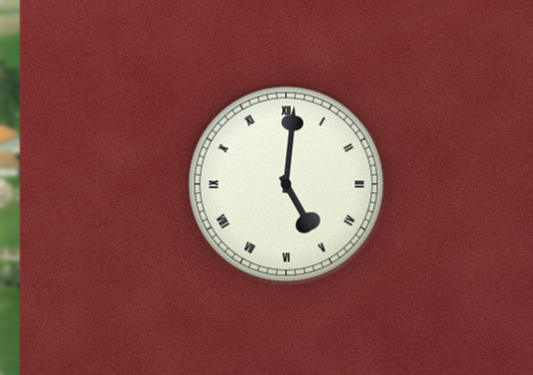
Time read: 5:01
